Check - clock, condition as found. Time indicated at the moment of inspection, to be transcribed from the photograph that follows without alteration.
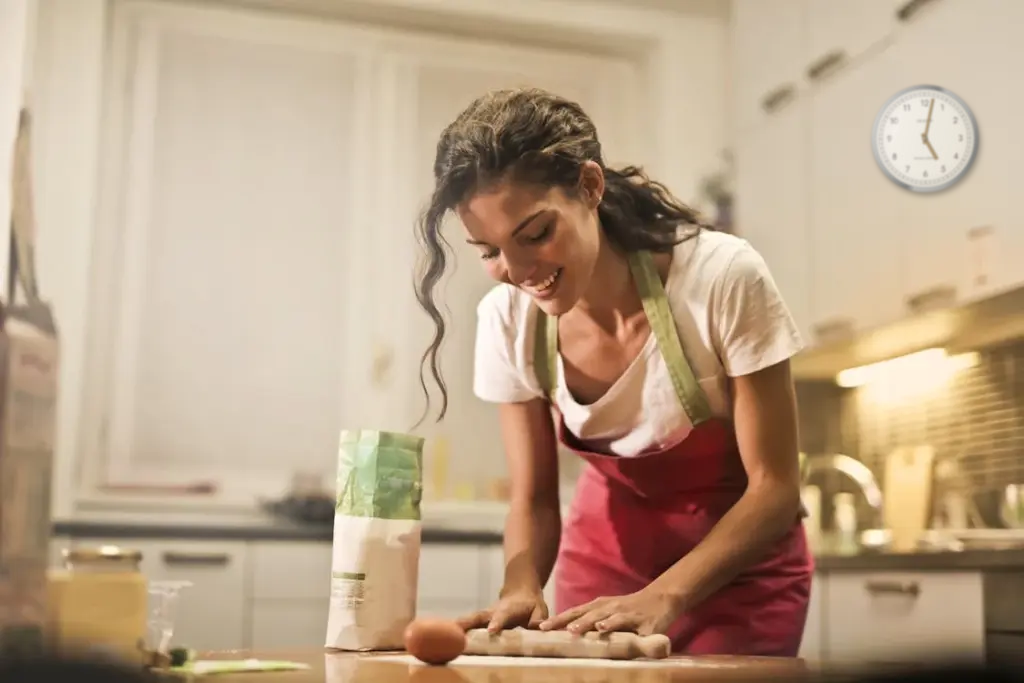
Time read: 5:02
